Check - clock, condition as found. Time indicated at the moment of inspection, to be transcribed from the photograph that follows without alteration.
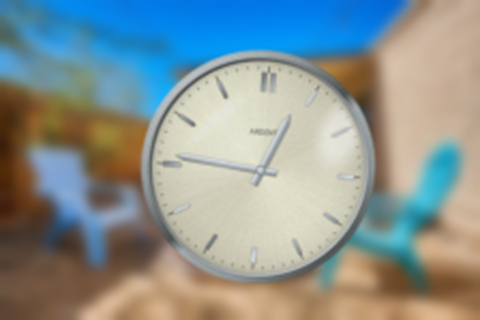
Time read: 12:46
